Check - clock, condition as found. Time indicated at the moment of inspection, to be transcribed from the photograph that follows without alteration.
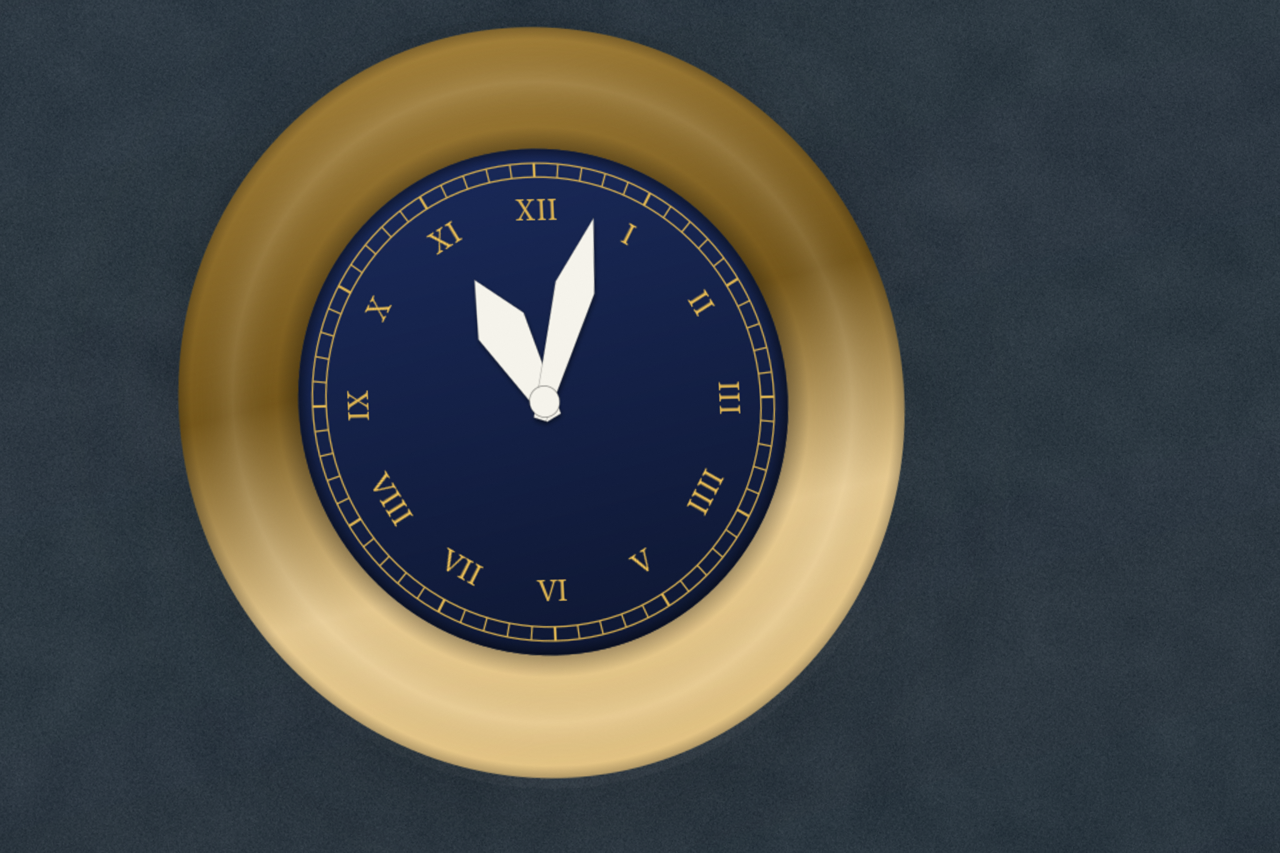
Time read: 11:03
